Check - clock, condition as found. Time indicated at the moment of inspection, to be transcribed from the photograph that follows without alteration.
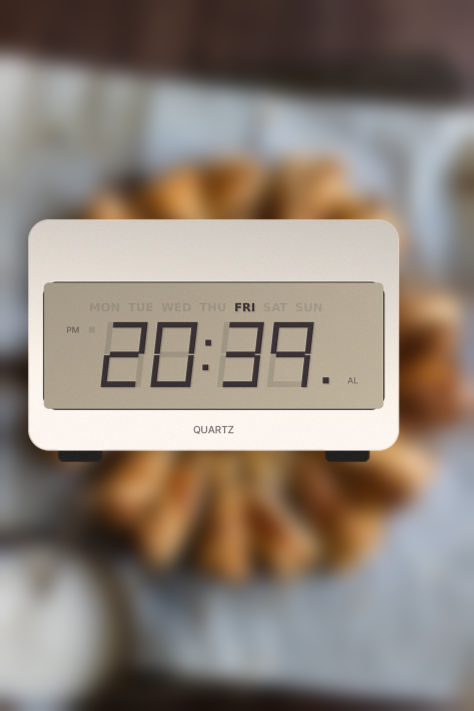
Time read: 20:39
